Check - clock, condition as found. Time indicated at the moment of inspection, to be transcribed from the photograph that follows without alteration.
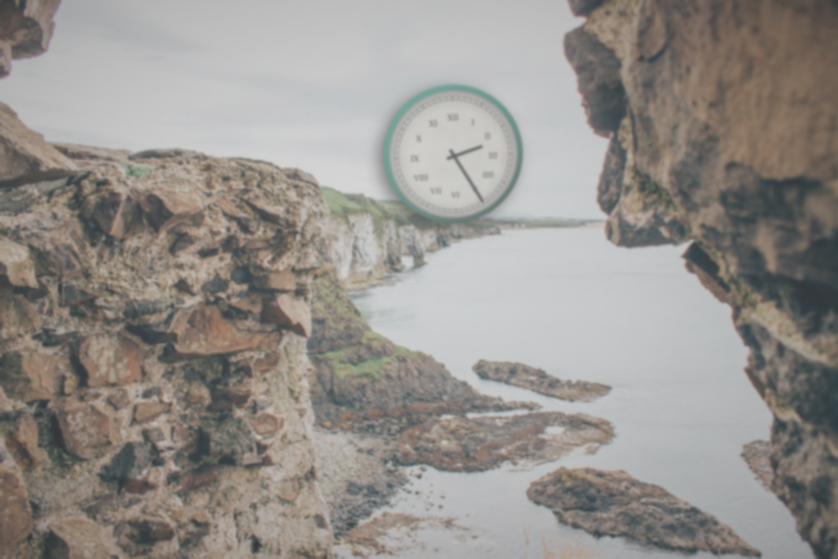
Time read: 2:25
